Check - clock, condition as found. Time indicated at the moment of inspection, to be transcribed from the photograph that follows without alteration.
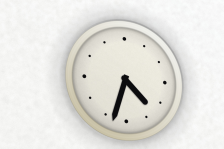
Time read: 4:33
